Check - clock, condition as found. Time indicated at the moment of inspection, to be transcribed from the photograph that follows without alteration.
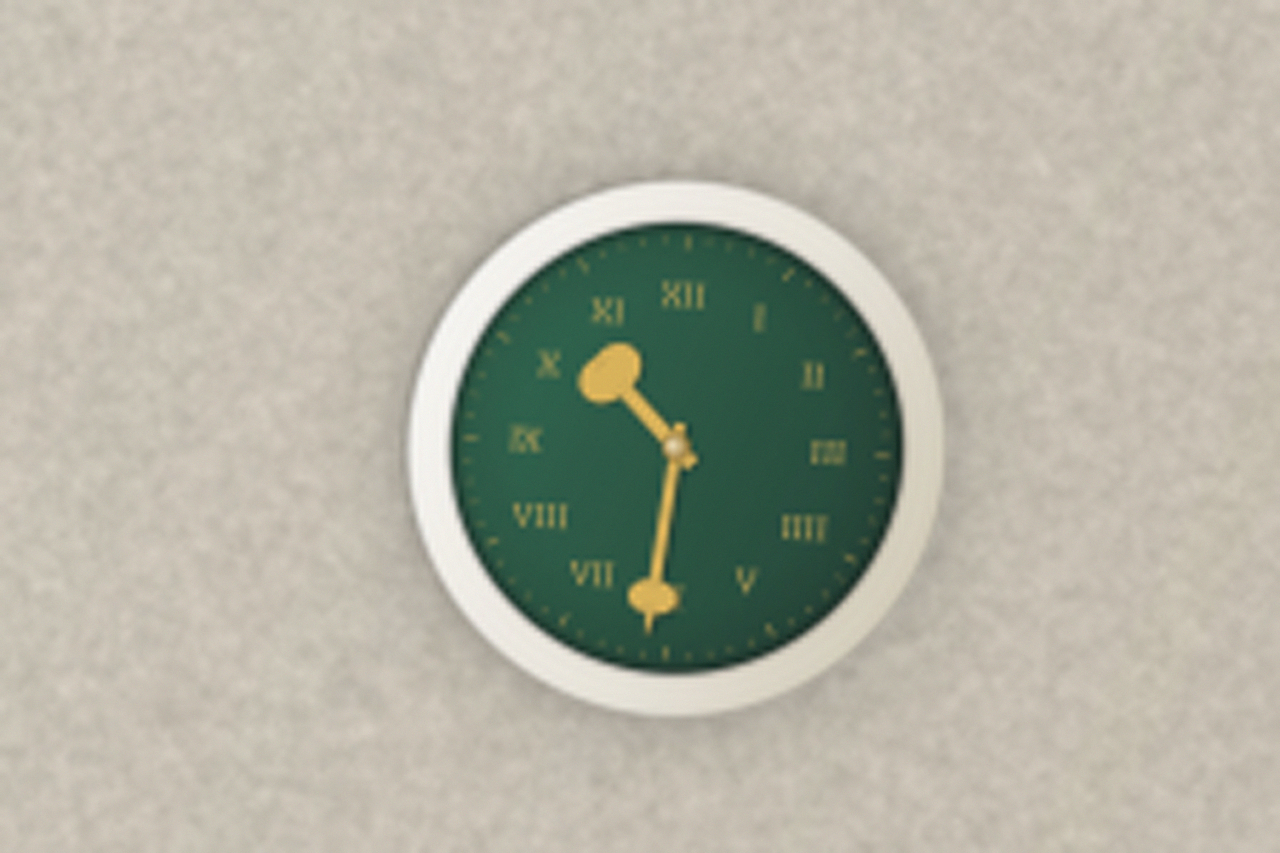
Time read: 10:31
